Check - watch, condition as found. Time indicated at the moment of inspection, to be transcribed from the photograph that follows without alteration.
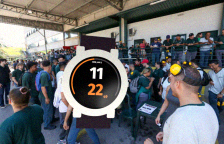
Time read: 11:22
